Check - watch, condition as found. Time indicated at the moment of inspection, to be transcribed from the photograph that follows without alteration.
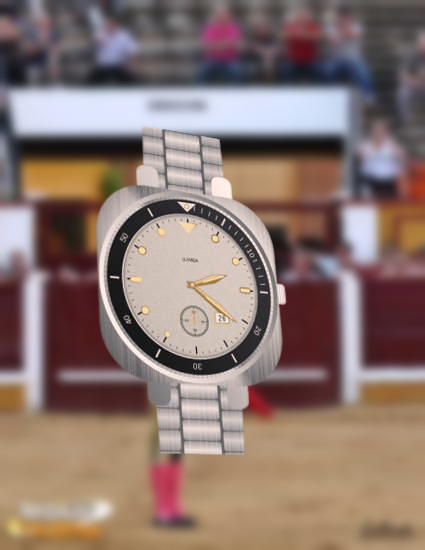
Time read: 2:21
